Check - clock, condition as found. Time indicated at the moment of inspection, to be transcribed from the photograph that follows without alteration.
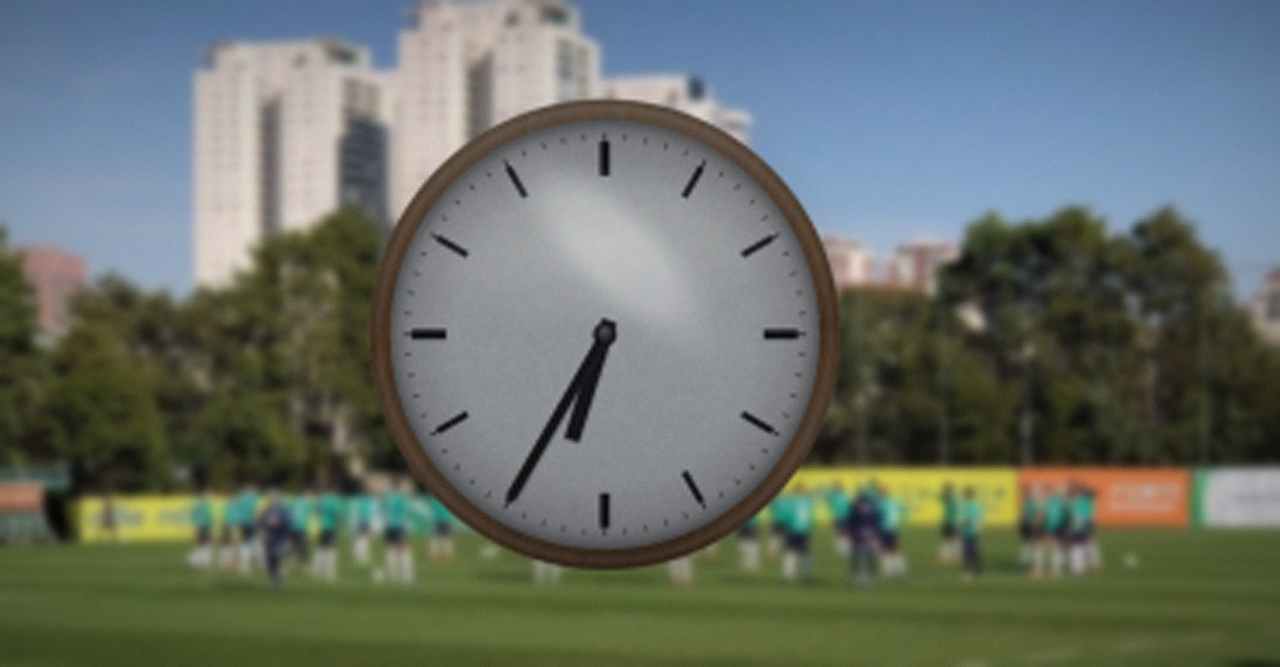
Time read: 6:35
